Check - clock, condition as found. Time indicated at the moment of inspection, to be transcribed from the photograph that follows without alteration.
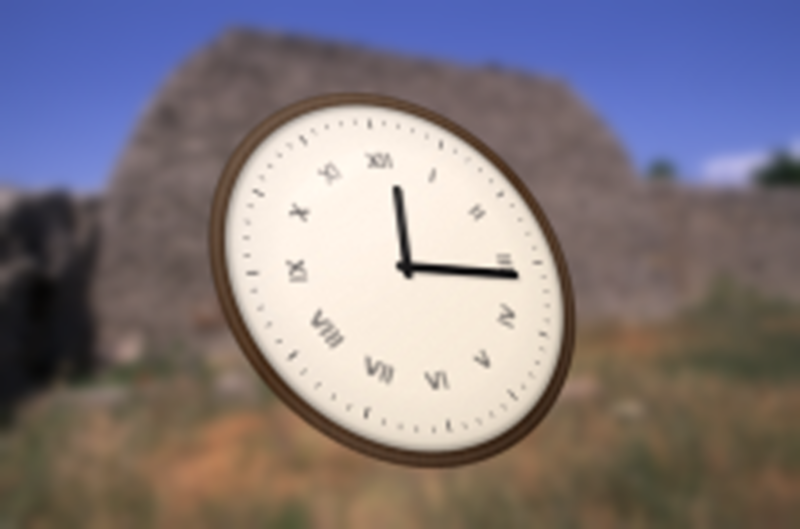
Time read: 12:16
